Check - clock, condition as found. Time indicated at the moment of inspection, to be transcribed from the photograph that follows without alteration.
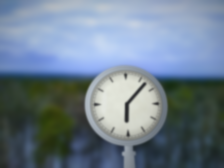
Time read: 6:07
